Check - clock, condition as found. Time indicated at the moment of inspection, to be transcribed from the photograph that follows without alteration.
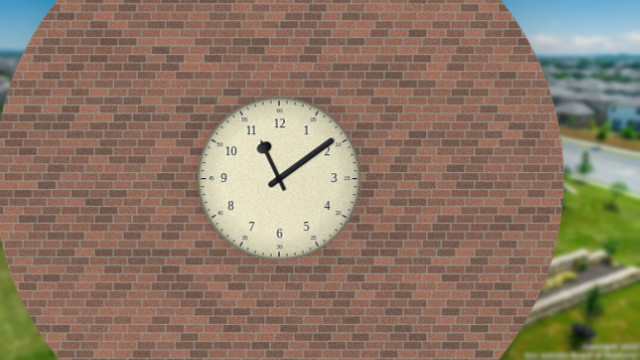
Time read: 11:09
